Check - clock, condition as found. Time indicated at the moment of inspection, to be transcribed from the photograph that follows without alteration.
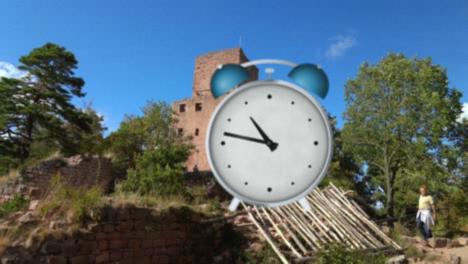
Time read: 10:47
